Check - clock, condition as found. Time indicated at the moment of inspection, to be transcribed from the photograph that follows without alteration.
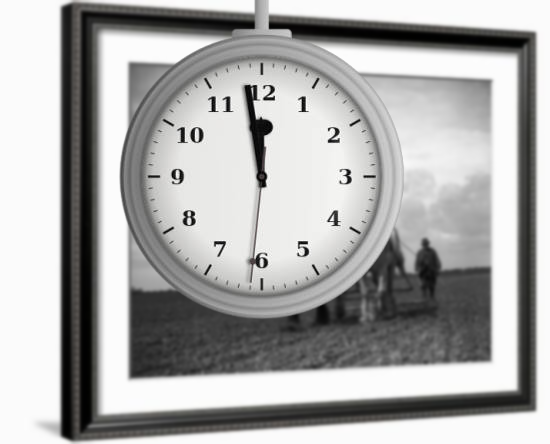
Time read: 11:58:31
